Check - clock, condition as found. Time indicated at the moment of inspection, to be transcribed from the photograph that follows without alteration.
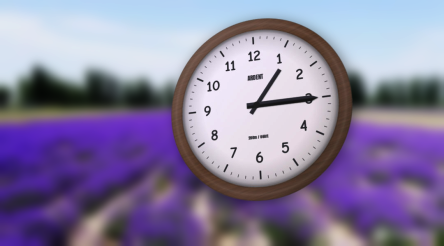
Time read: 1:15
